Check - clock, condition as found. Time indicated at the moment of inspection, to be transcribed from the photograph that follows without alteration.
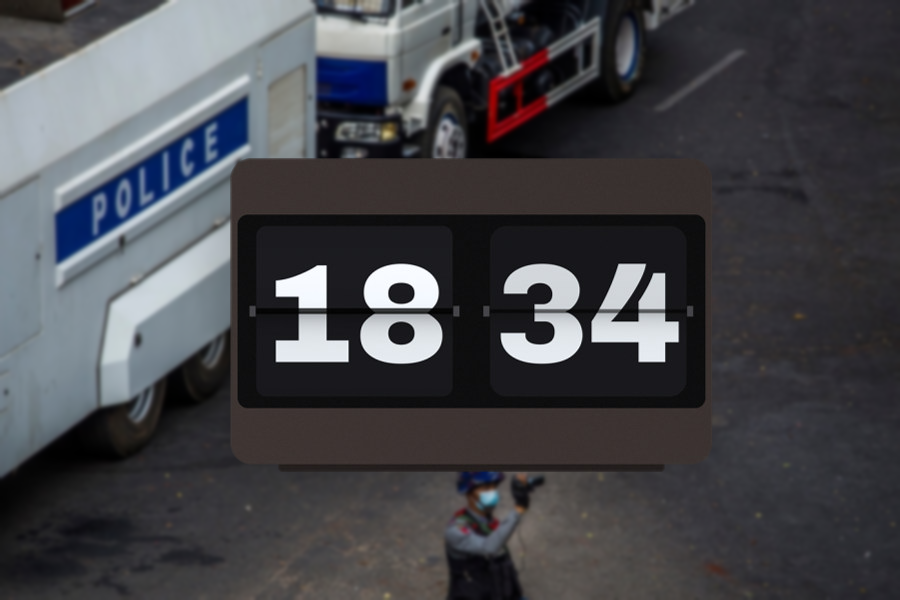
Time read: 18:34
